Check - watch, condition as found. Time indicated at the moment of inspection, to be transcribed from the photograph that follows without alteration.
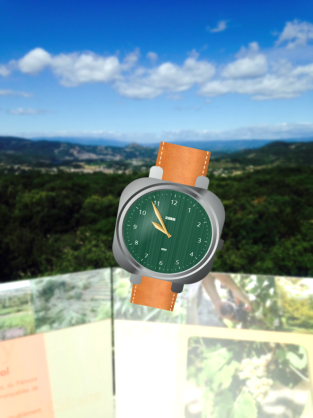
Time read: 9:54
